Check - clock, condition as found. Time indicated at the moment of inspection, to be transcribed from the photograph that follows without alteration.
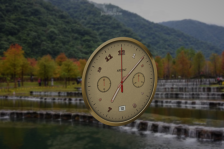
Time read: 7:08
